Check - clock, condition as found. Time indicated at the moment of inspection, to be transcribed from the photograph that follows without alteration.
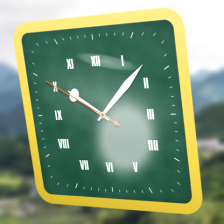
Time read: 10:07:50
